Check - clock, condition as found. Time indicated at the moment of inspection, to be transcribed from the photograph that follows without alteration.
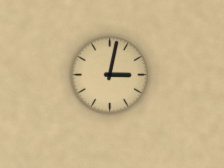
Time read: 3:02
